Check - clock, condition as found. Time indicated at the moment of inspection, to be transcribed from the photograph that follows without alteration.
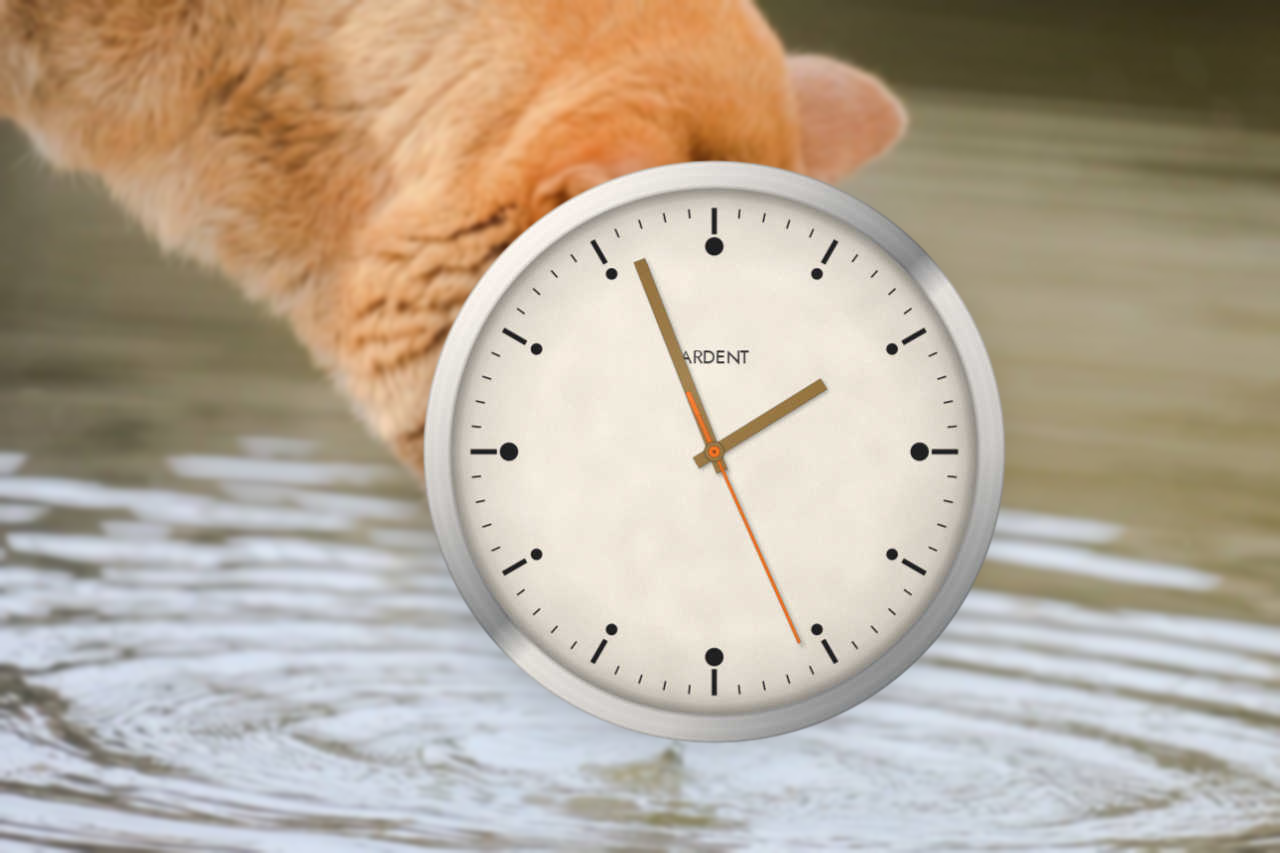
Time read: 1:56:26
